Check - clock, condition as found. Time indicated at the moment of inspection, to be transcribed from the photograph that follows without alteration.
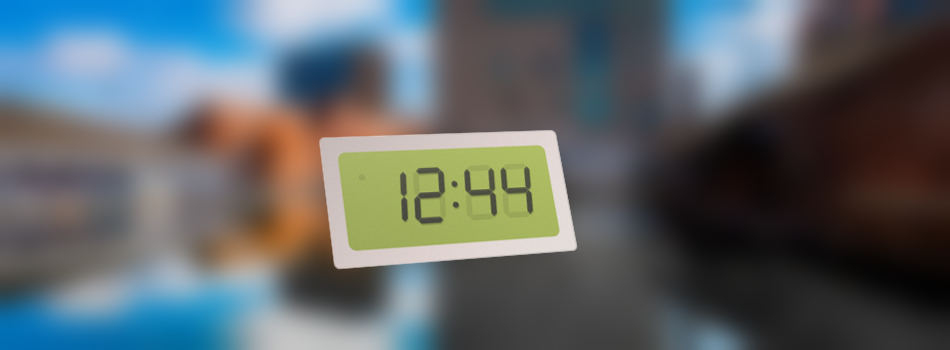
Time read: 12:44
